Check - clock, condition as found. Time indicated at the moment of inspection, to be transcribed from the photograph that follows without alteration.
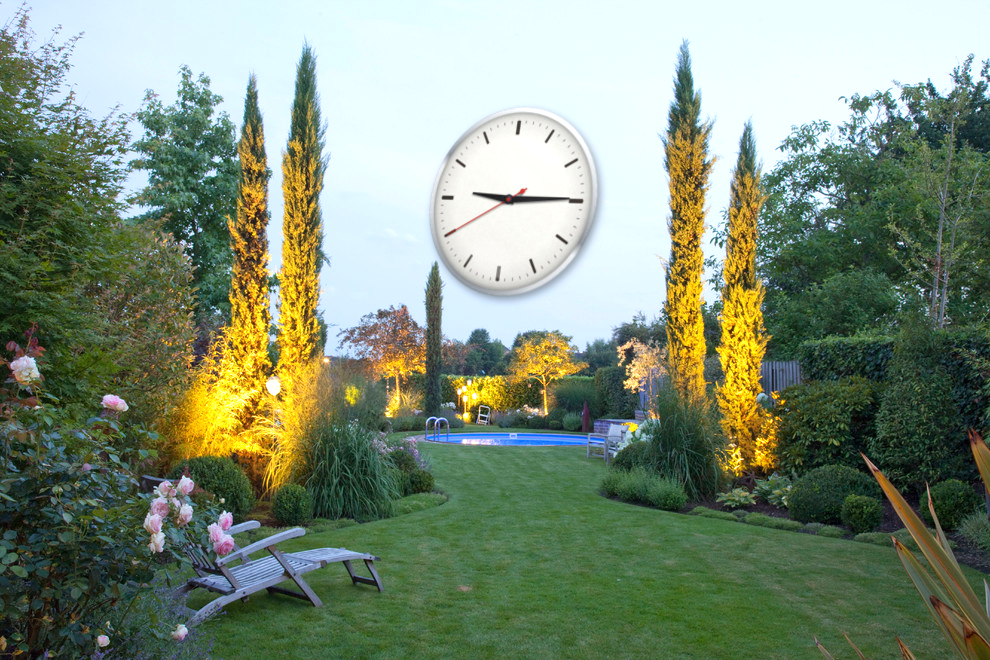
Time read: 9:14:40
